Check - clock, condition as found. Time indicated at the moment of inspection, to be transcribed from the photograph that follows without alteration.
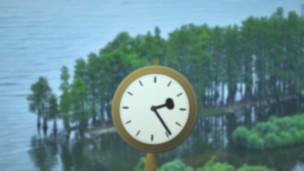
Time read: 2:24
